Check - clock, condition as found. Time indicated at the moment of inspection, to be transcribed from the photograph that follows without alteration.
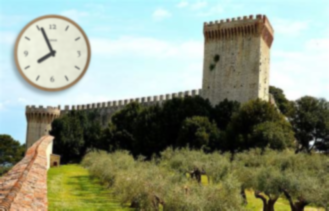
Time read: 7:56
